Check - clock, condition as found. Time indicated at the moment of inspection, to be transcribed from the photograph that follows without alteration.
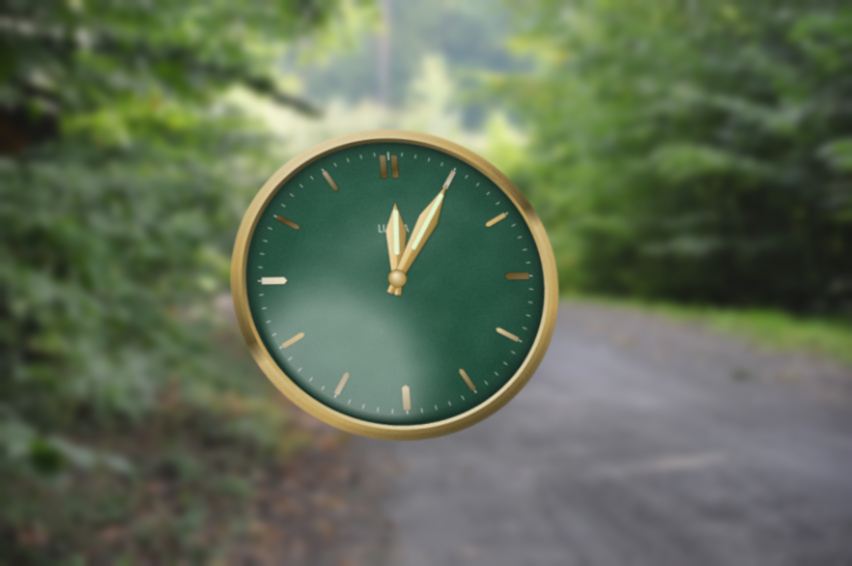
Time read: 12:05
